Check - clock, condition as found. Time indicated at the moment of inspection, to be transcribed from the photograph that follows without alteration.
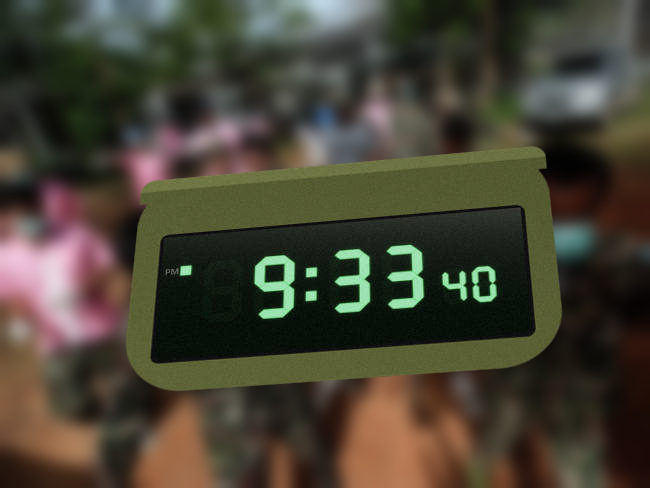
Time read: 9:33:40
